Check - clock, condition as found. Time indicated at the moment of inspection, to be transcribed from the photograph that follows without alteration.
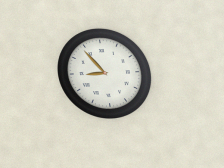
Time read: 8:54
